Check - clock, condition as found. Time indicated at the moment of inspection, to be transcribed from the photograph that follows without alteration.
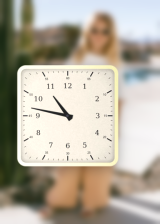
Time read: 10:47
